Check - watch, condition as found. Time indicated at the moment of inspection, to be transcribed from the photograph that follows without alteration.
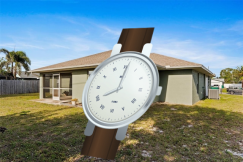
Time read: 8:01
